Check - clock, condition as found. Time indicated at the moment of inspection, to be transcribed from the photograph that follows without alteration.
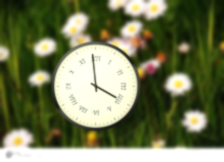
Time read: 3:59
